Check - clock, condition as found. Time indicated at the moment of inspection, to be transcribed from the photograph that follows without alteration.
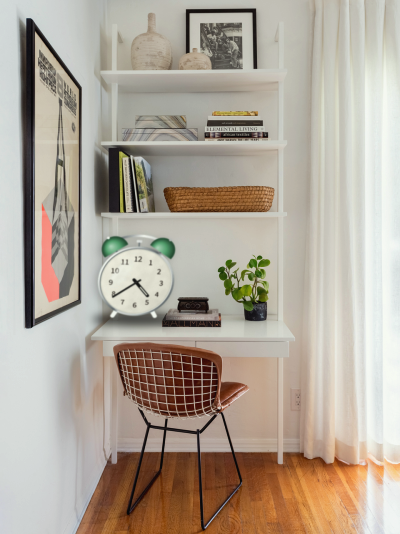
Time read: 4:39
